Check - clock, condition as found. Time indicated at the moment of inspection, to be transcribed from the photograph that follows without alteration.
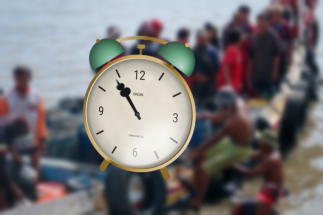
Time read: 10:54
